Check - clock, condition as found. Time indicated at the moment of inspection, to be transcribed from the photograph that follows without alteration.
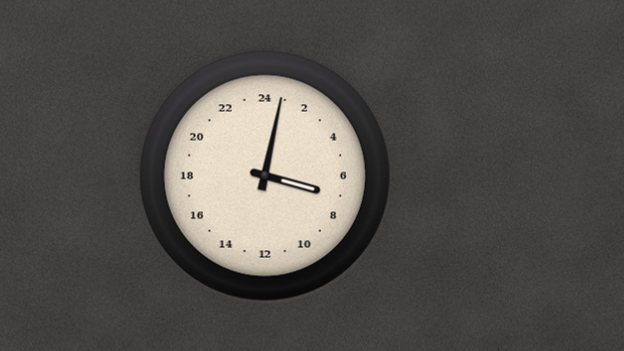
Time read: 7:02
